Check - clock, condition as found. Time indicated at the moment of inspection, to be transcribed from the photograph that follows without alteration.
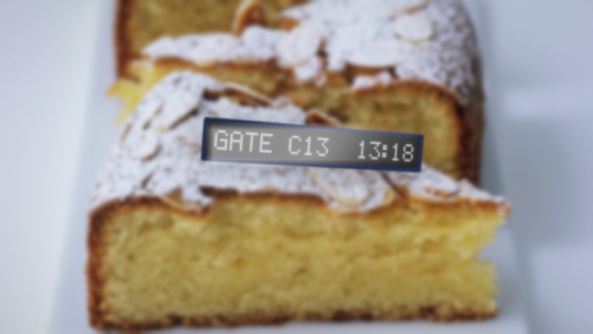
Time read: 13:18
